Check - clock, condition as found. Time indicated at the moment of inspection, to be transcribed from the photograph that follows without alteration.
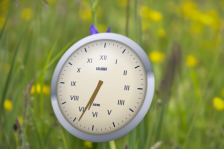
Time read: 6:34
